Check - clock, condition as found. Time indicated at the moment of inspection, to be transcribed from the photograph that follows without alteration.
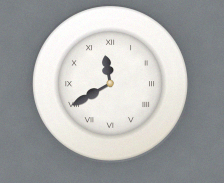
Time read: 11:40
